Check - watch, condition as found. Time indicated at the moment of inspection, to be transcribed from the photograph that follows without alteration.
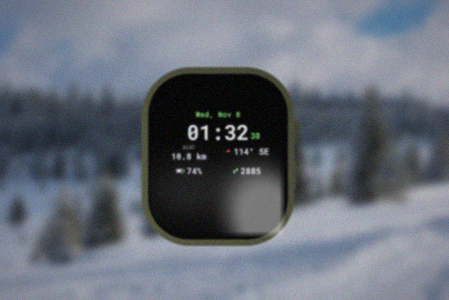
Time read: 1:32
